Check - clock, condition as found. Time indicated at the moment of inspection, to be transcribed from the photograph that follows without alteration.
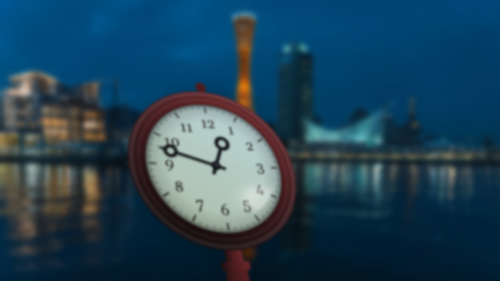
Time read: 12:48
